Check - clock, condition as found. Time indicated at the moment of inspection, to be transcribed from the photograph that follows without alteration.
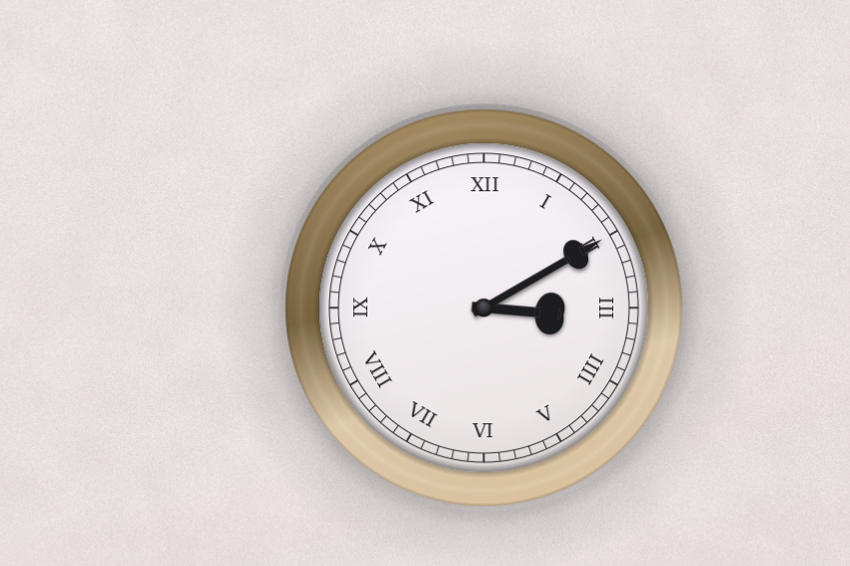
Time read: 3:10
